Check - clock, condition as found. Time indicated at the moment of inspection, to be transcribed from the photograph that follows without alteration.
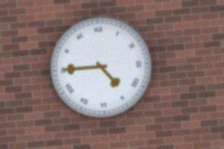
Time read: 4:45
